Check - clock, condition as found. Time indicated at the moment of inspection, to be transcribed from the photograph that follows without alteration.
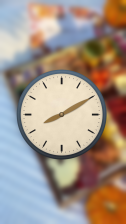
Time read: 8:10
